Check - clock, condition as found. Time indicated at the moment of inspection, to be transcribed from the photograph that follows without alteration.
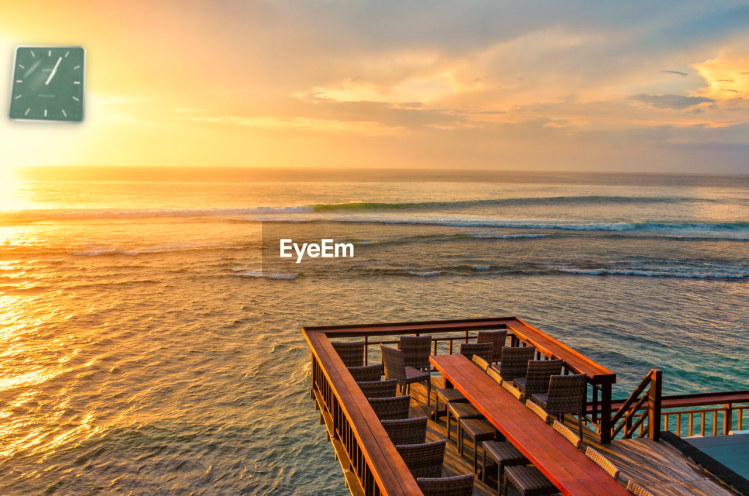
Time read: 1:04
